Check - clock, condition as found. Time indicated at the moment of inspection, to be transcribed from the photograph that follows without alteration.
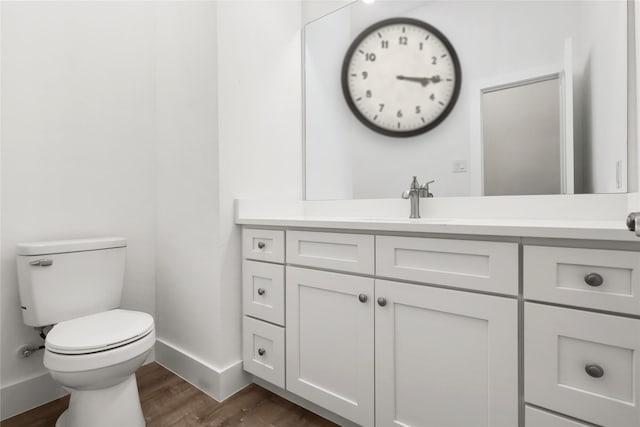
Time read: 3:15
